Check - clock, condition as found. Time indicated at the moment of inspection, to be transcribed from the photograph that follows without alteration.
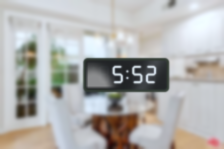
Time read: 5:52
